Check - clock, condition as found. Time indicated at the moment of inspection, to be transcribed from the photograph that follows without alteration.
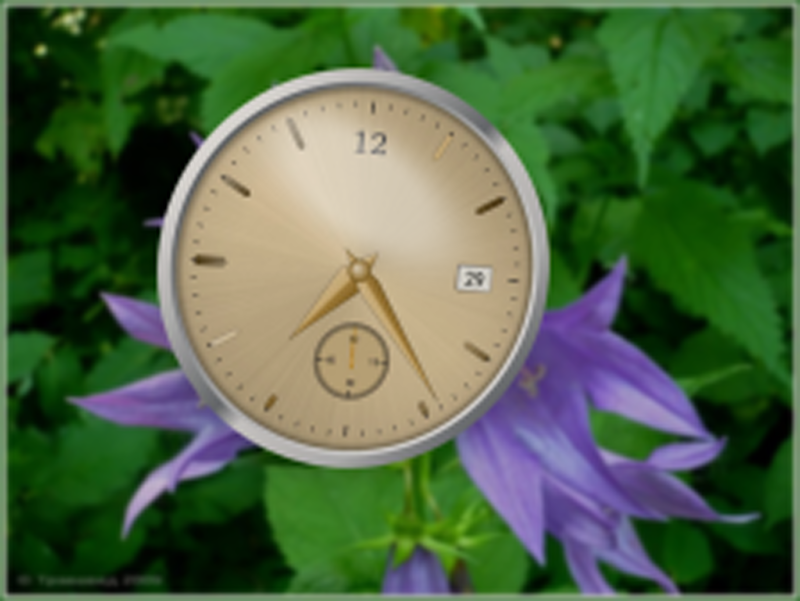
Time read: 7:24
